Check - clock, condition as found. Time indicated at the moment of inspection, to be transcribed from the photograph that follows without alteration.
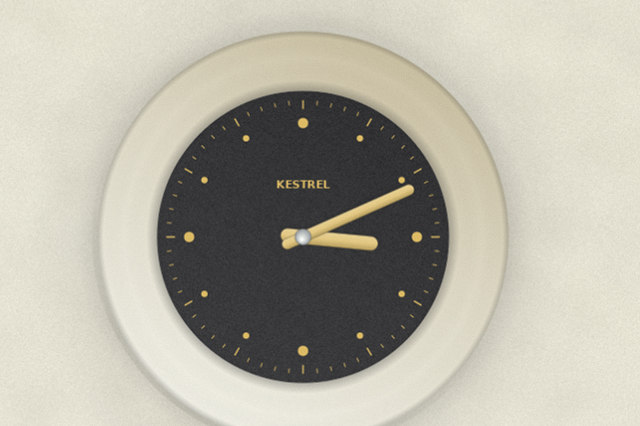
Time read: 3:11
